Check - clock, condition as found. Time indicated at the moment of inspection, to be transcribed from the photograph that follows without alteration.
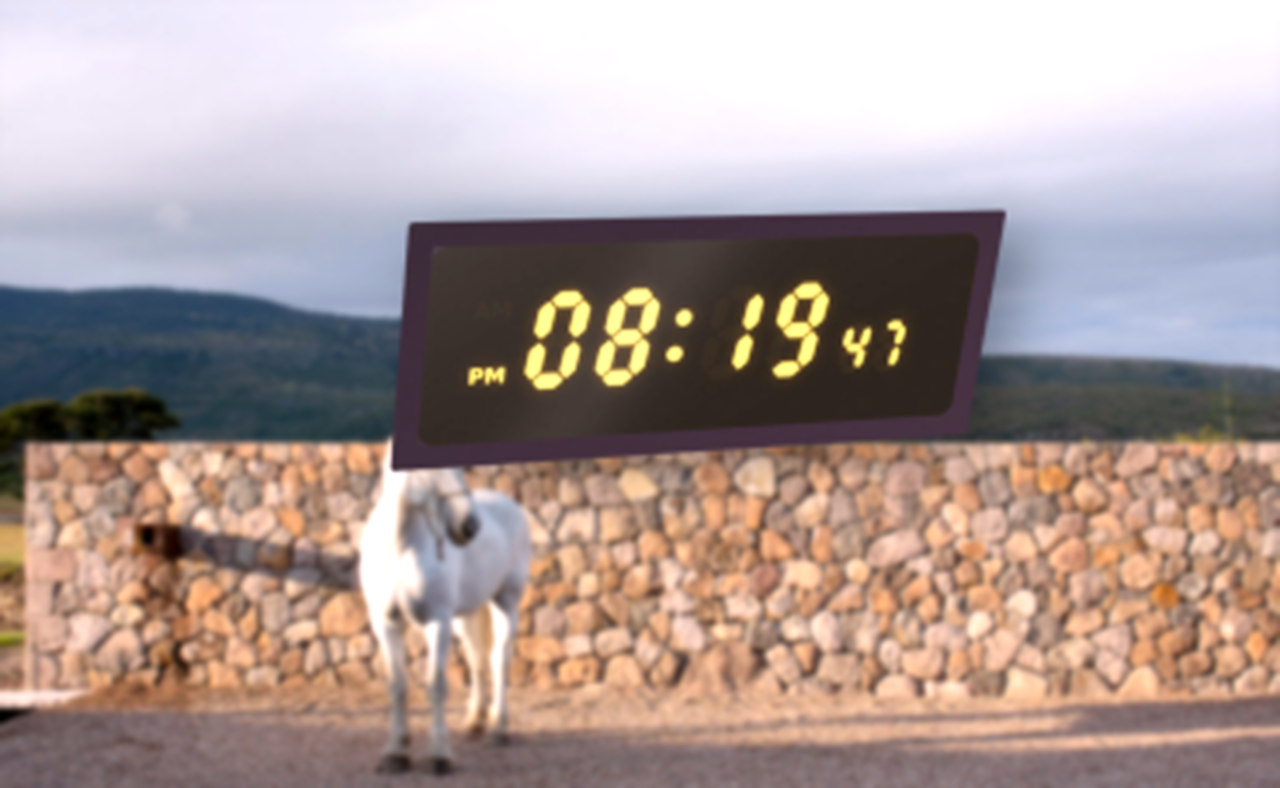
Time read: 8:19:47
